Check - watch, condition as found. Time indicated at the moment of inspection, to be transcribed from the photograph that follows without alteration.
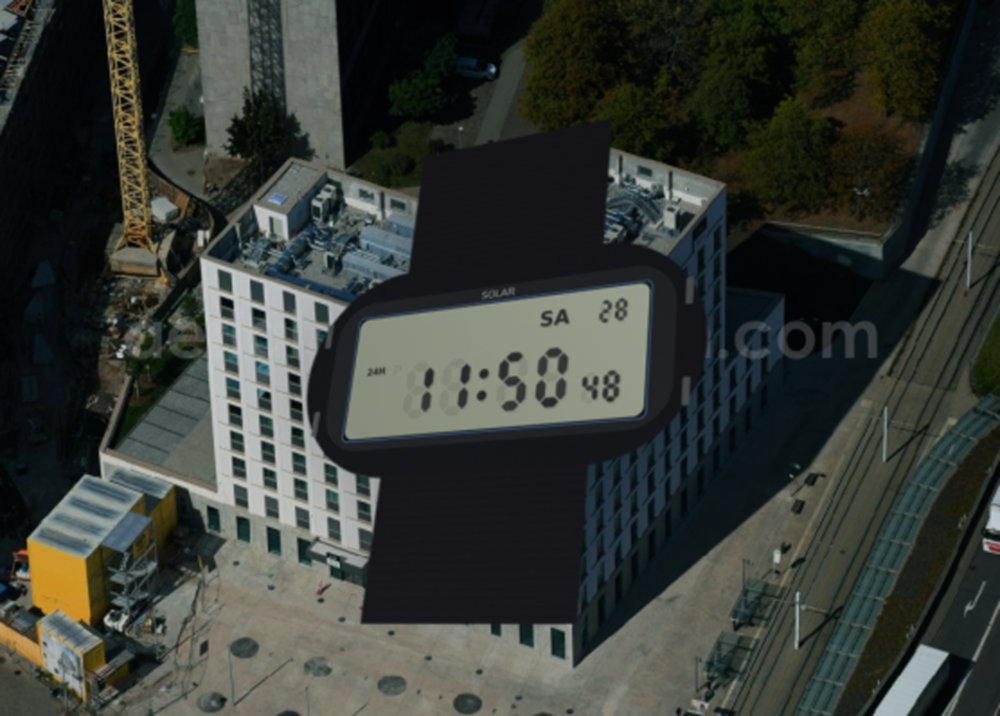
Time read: 11:50:48
